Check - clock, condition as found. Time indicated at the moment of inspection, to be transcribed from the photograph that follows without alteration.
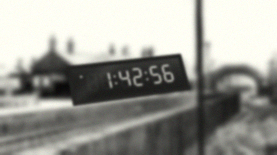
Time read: 1:42:56
